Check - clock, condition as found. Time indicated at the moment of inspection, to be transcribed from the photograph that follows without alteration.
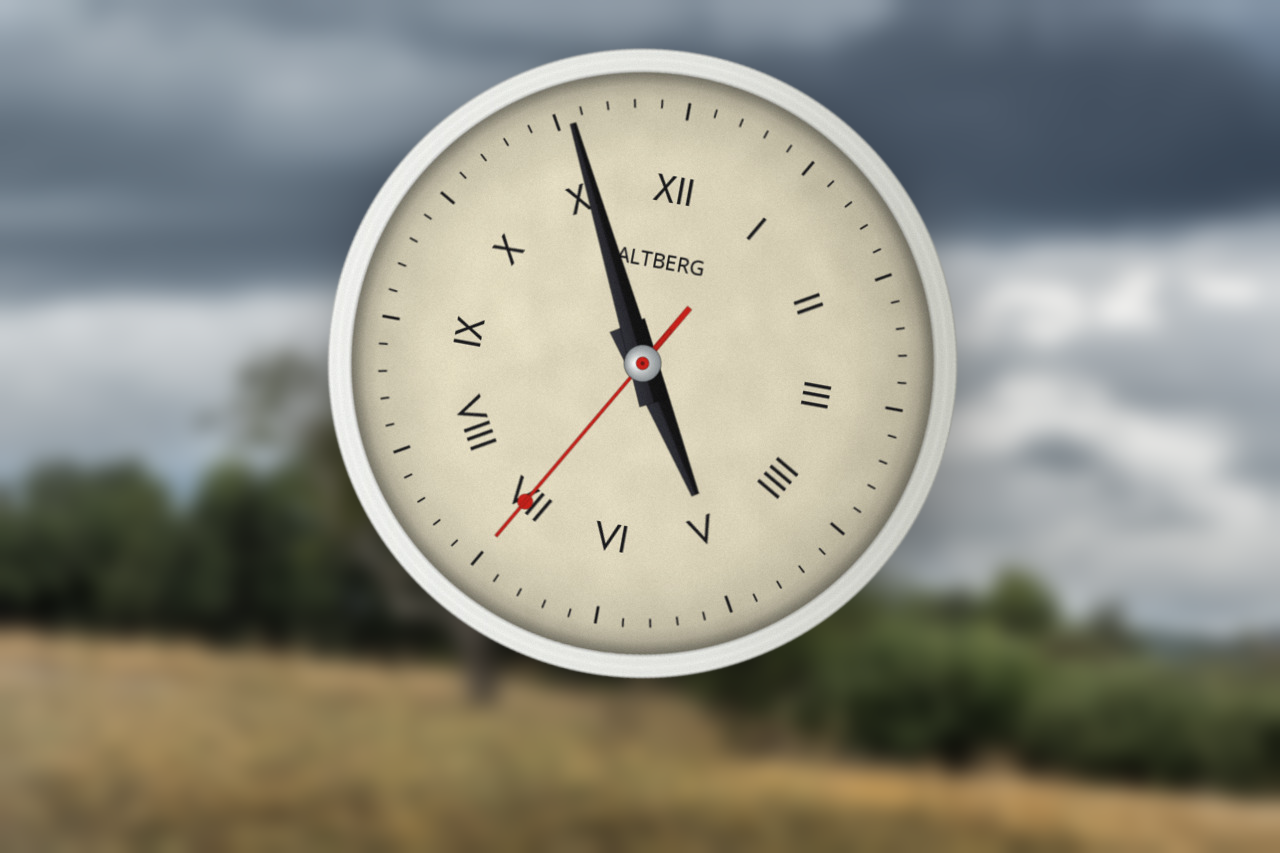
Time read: 4:55:35
